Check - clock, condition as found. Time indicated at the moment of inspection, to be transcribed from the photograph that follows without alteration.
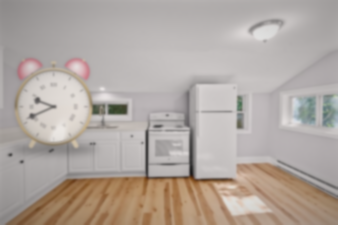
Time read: 9:41
